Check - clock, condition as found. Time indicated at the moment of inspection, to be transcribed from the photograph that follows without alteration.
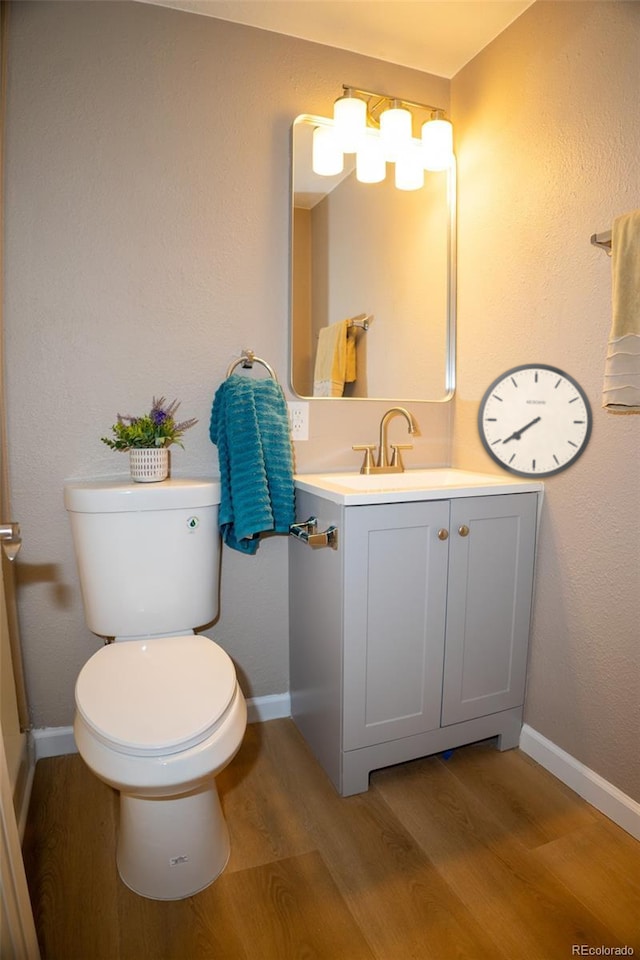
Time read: 7:39
